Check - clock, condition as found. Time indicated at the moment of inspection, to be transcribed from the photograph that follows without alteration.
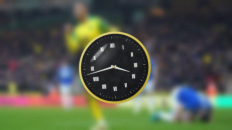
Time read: 3:43
